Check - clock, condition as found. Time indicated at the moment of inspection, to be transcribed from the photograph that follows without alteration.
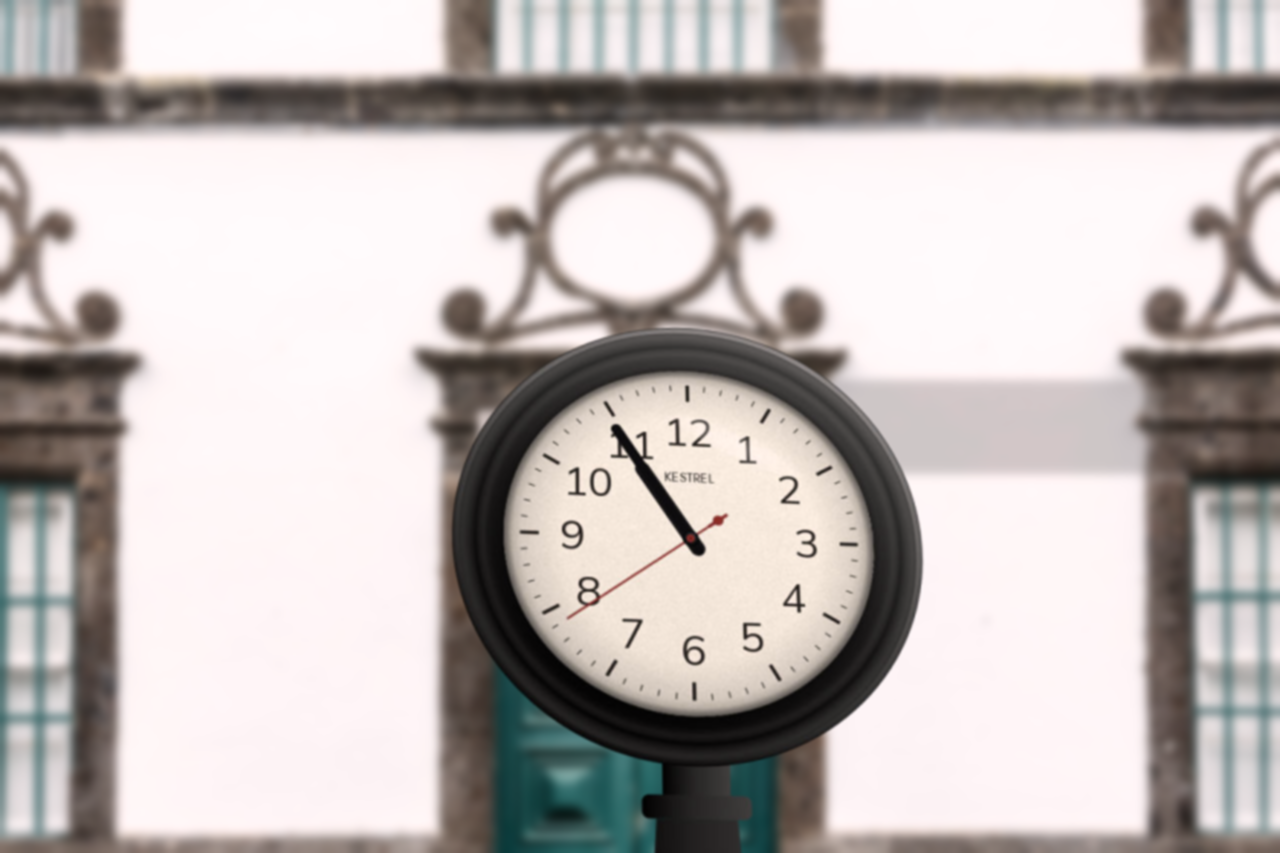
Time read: 10:54:39
